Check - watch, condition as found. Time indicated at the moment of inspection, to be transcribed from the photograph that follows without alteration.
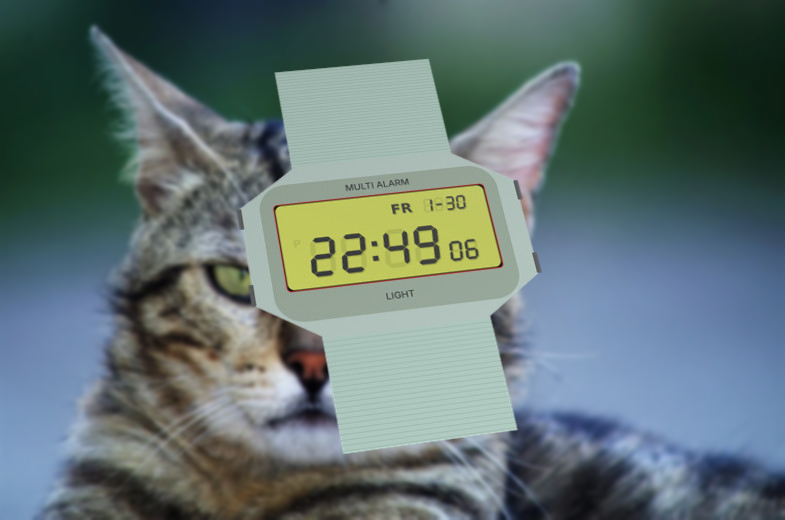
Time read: 22:49:06
